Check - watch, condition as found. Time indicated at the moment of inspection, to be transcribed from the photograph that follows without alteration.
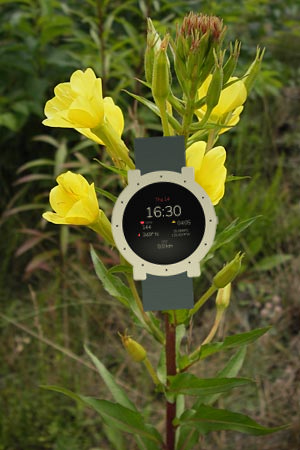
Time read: 16:30
